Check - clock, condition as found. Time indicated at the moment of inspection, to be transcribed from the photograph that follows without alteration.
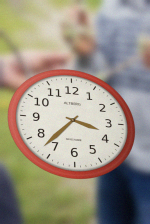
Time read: 3:37
